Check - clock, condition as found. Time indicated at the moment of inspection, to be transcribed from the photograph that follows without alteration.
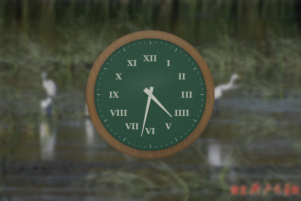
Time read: 4:32
